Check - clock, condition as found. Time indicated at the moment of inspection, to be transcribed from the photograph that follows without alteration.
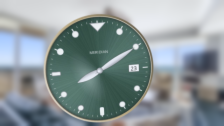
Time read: 8:10
